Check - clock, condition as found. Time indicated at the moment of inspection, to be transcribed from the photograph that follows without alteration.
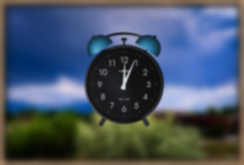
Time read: 12:04
